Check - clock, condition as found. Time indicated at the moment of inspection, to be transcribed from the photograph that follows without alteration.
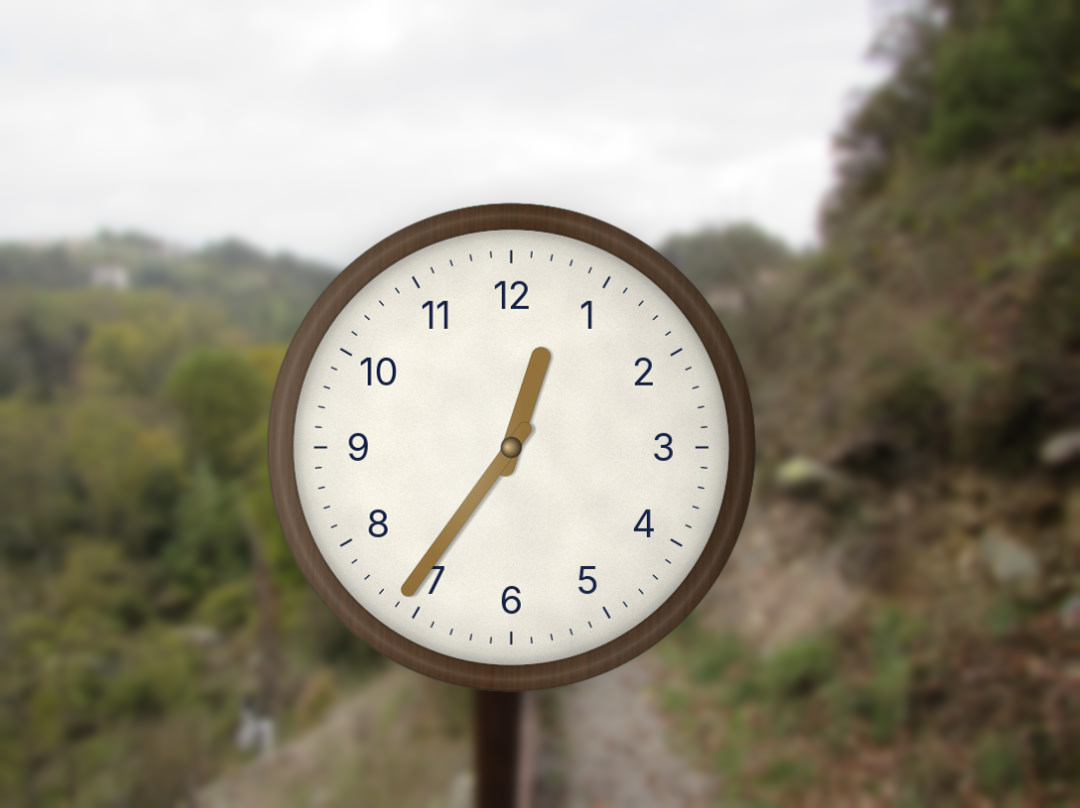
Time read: 12:36
